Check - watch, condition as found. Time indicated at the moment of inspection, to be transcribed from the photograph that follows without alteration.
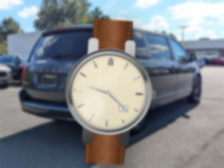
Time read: 9:22
